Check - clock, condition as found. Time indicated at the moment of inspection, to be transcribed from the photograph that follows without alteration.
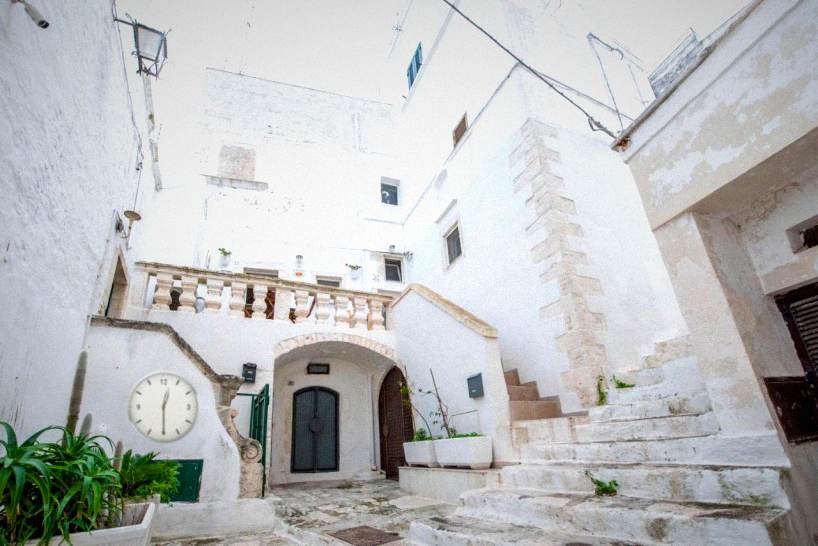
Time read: 12:30
